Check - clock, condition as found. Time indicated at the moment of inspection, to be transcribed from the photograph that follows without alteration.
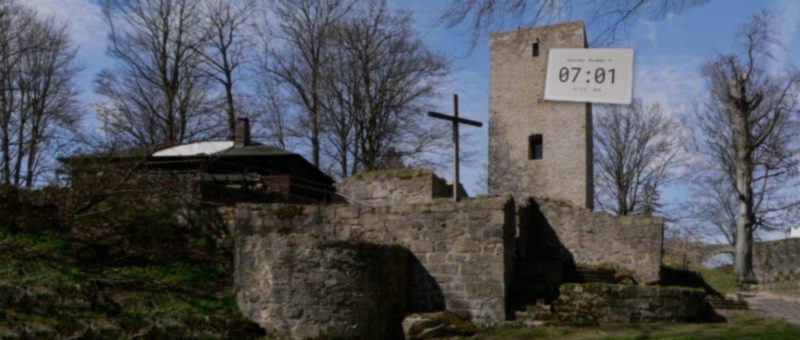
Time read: 7:01
